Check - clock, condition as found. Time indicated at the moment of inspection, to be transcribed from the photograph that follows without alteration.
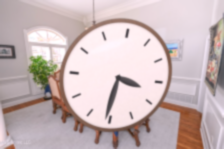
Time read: 3:31
